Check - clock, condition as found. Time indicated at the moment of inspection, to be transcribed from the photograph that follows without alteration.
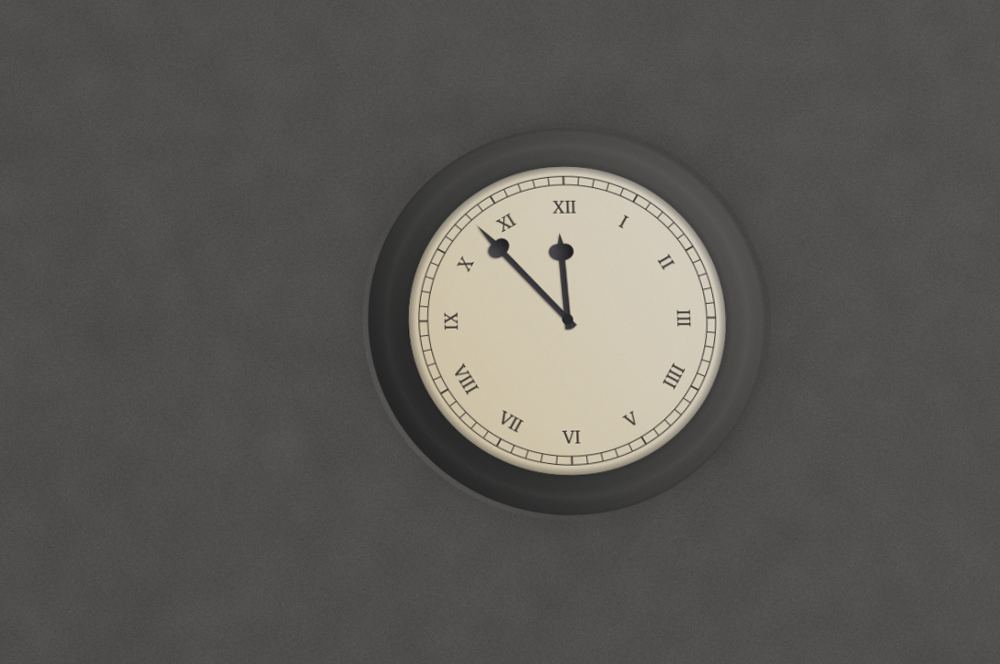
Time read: 11:53
